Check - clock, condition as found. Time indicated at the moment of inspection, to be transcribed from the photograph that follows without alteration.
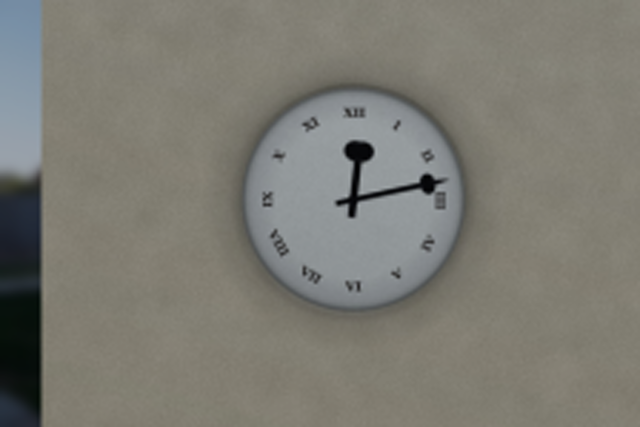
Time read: 12:13
